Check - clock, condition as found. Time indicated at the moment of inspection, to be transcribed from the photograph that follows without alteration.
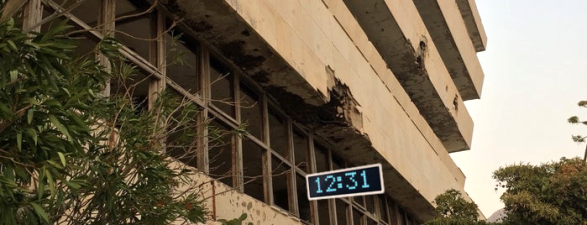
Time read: 12:31
